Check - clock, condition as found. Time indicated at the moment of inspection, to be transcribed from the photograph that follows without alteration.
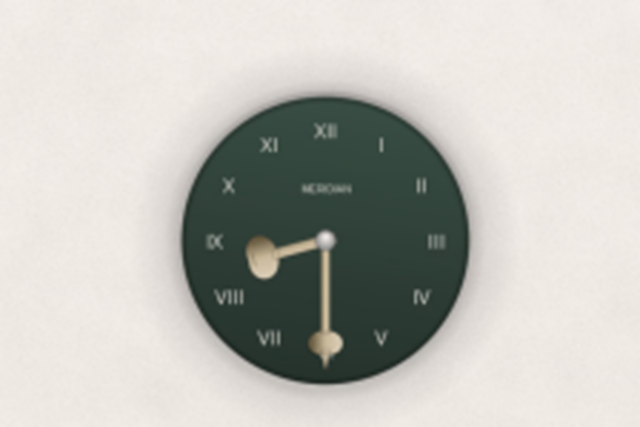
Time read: 8:30
